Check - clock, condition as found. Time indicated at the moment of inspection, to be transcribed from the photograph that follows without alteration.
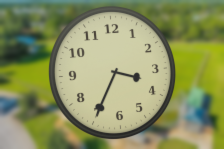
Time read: 3:35
